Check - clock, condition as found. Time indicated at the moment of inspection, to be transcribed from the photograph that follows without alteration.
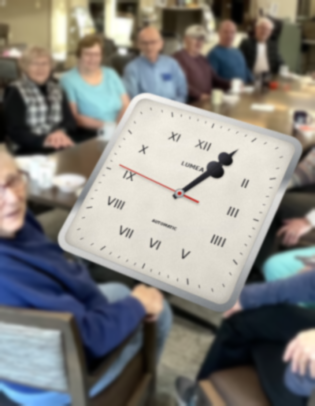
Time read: 1:04:46
